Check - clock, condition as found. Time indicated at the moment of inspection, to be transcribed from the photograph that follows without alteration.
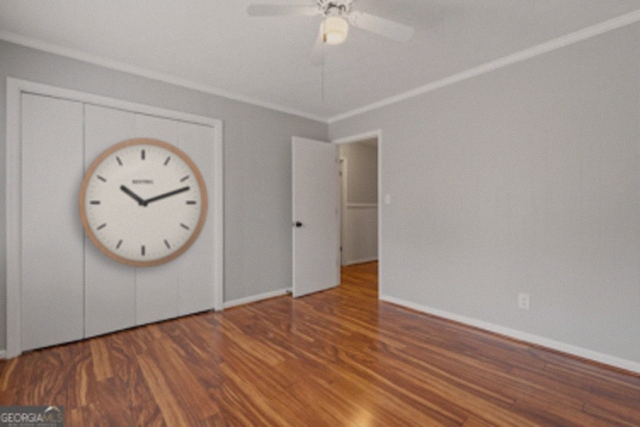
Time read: 10:12
